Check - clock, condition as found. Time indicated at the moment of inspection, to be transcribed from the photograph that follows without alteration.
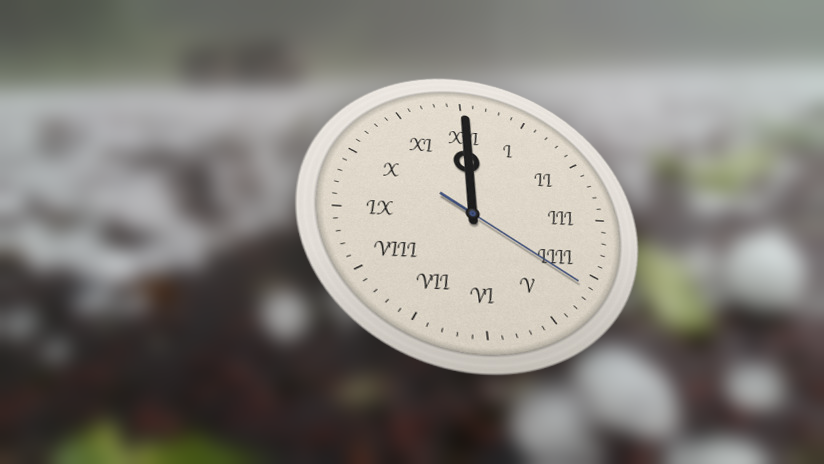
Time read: 12:00:21
